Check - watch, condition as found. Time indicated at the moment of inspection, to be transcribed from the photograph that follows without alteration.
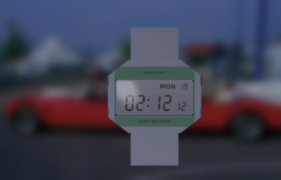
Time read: 2:12:12
